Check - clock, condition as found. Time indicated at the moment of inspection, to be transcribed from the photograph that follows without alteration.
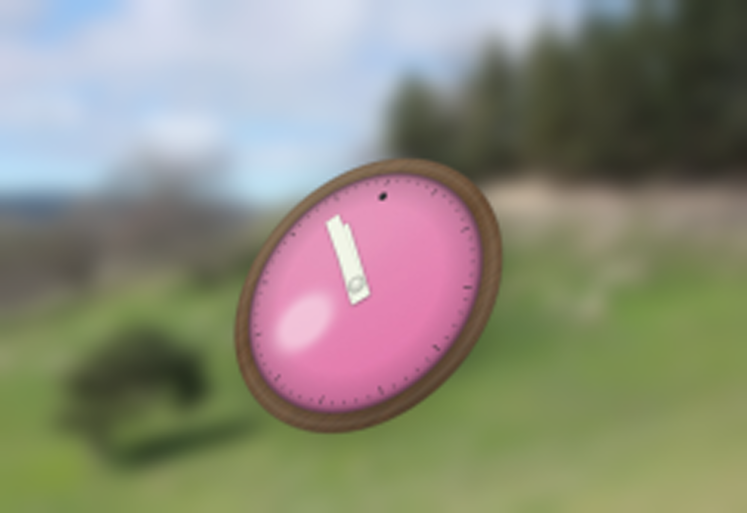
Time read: 10:54
